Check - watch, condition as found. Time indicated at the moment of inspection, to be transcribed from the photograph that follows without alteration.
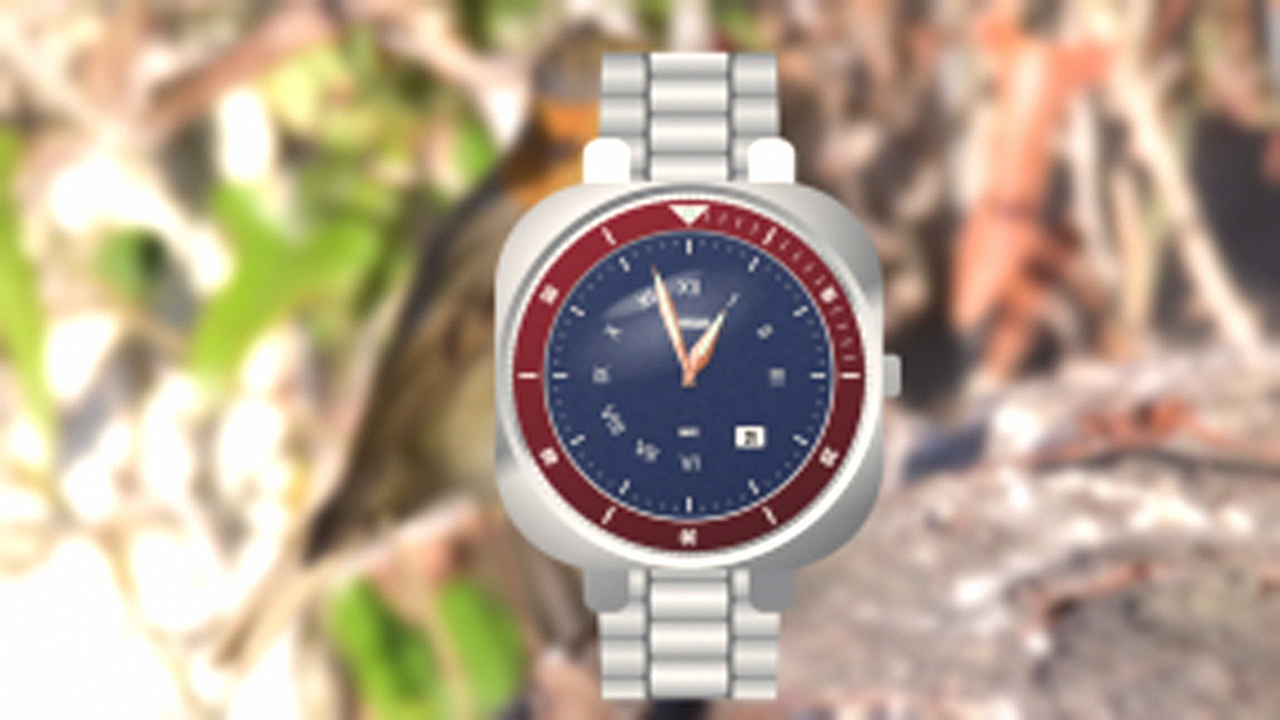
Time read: 12:57
